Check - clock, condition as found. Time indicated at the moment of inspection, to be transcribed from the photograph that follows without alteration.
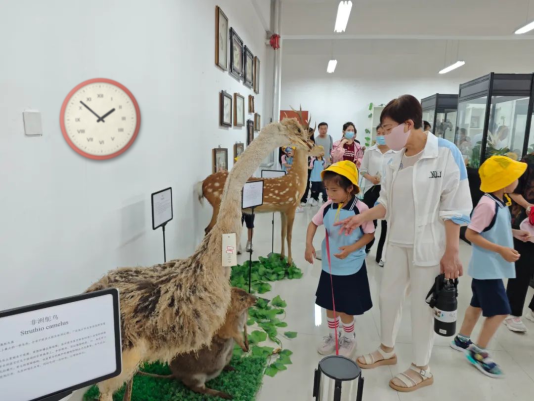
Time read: 1:52
